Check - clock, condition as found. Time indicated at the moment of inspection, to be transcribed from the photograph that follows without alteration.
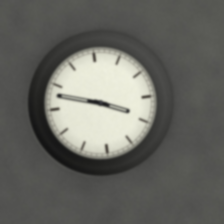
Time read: 3:48
